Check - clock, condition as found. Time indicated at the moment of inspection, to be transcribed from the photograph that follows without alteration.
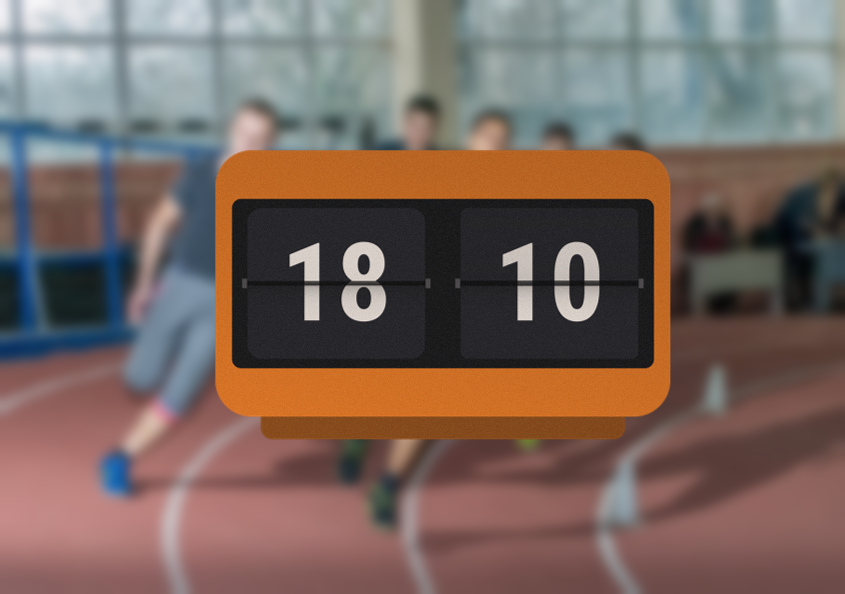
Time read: 18:10
